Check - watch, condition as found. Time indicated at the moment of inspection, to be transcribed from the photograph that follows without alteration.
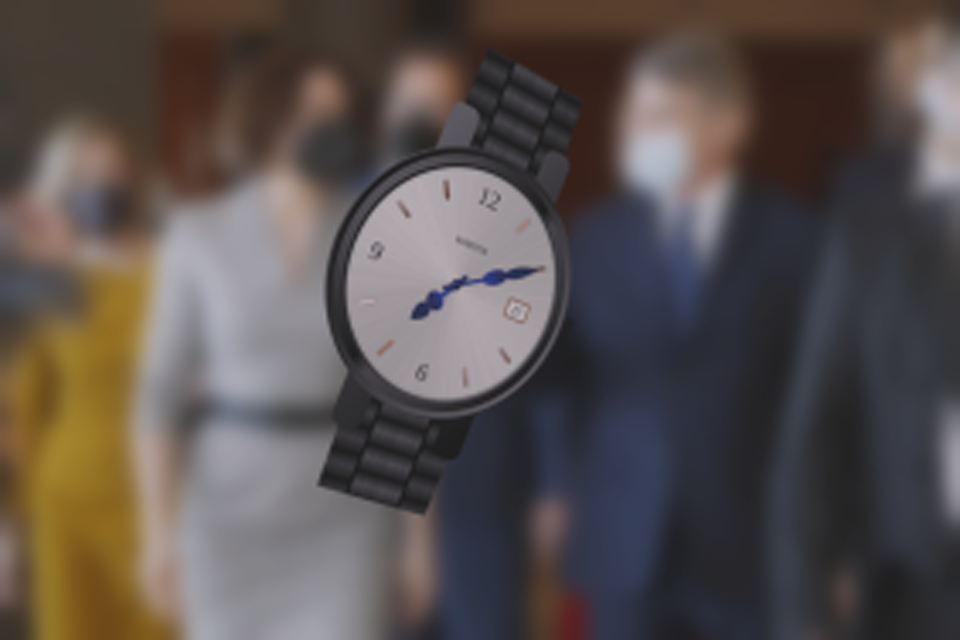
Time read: 7:10
